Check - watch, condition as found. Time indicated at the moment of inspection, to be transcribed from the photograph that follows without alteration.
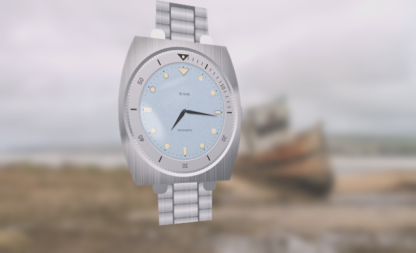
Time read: 7:16
